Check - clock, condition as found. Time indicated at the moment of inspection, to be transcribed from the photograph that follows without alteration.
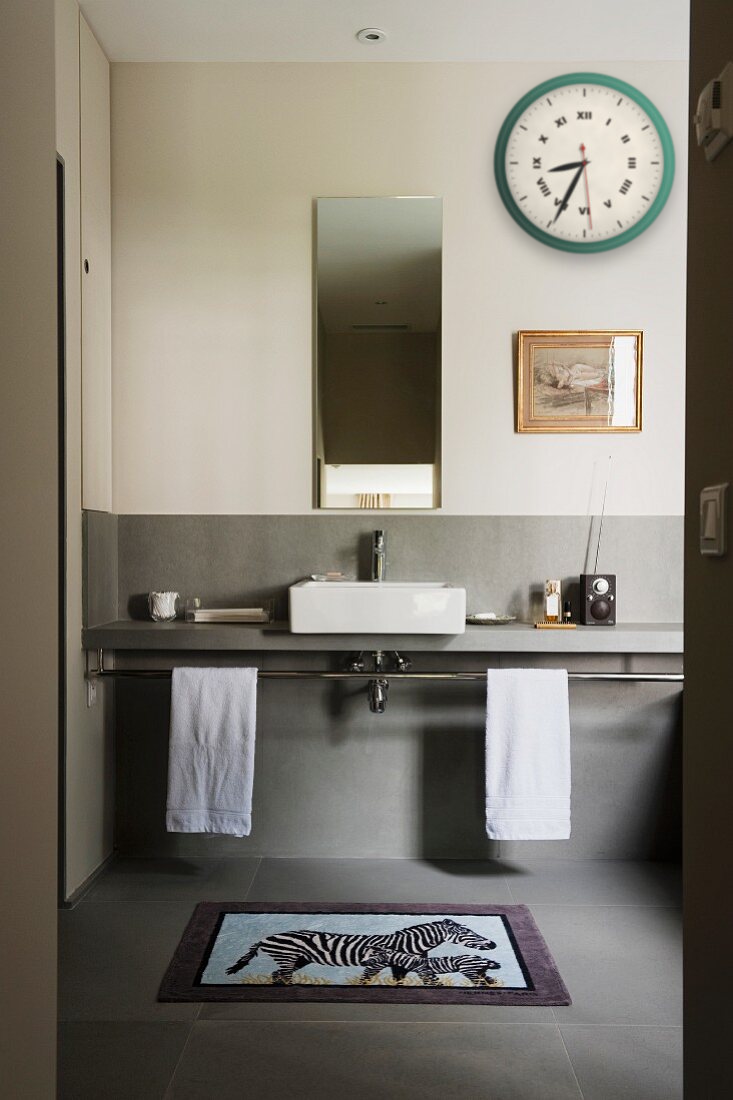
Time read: 8:34:29
